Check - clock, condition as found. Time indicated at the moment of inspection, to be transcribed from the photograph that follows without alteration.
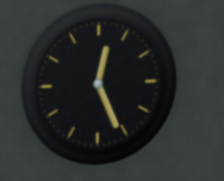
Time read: 12:26
